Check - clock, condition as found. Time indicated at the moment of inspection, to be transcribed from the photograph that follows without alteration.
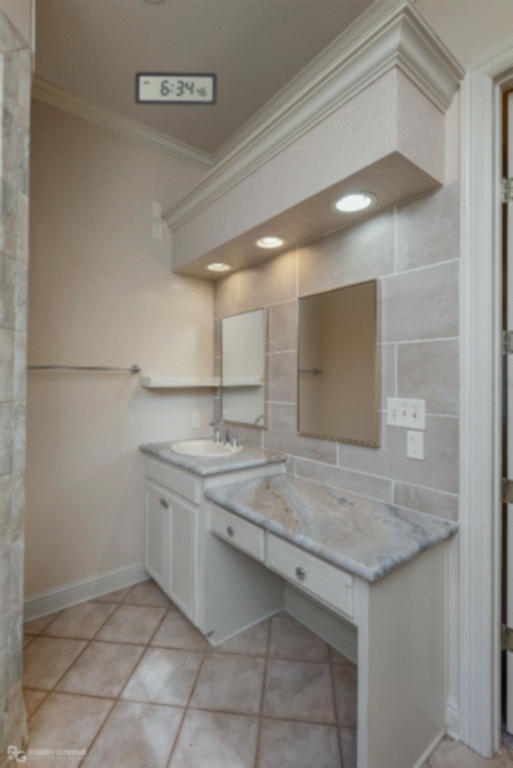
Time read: 6:34
